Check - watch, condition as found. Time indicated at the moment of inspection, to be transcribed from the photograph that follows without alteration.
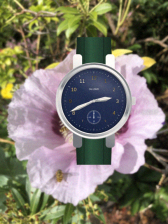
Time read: 2:41
